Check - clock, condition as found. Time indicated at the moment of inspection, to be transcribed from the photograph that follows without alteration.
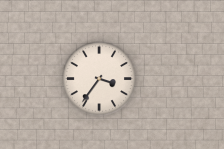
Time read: 3:36
